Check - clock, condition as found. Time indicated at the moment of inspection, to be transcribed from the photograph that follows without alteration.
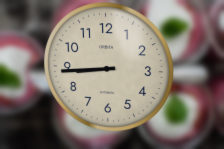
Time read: 8:44
